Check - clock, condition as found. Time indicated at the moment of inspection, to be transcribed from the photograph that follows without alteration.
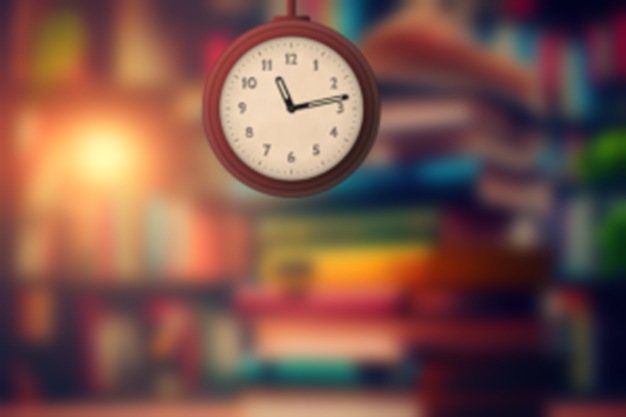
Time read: 11:13
